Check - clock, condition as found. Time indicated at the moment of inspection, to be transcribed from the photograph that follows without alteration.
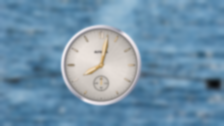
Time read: 8:02
